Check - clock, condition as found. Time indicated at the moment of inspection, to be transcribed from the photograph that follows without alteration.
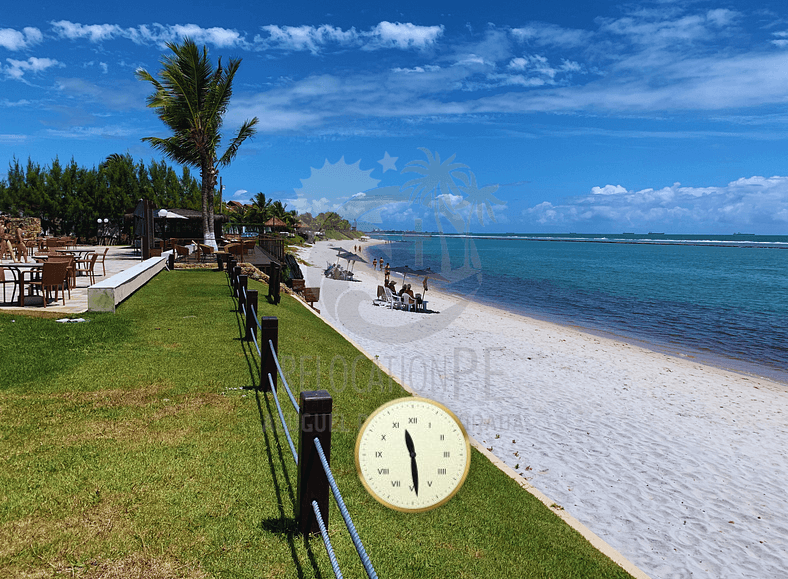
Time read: 11:29
